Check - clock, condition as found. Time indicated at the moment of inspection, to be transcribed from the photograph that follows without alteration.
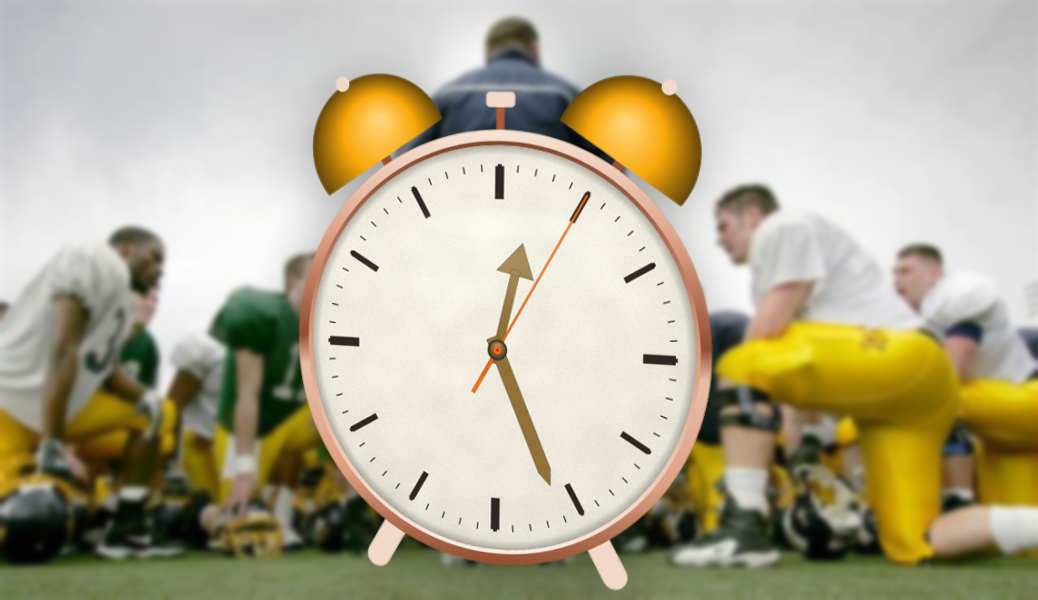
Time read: 12:26:05
